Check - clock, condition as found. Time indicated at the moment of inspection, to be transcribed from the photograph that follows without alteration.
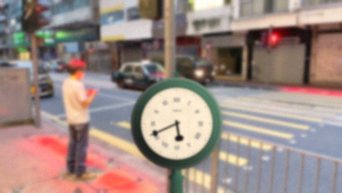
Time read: 5:41
